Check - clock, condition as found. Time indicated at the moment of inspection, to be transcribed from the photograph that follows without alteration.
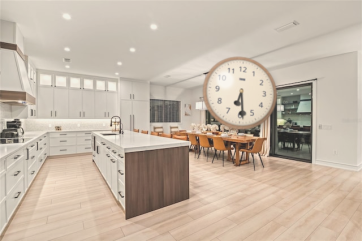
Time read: 6:29
